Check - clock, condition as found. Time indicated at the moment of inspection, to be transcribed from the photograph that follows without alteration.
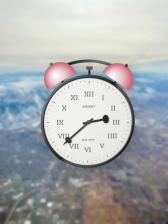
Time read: 2:38
